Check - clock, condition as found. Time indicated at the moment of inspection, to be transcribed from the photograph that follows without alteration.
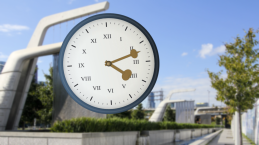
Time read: 4:12
